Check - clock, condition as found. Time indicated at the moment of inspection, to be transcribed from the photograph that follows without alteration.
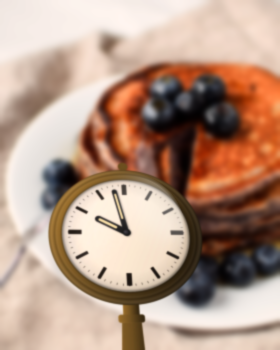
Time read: 9:58
